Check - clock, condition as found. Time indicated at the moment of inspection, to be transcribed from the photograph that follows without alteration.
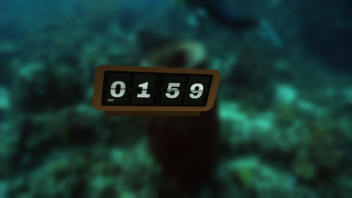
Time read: 1:59
